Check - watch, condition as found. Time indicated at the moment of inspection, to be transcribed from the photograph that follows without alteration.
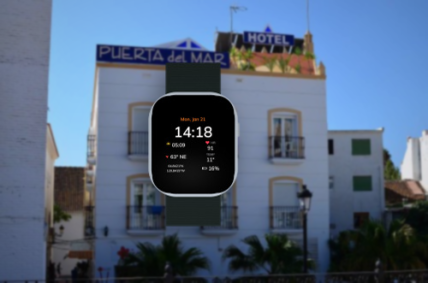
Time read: 14:18
